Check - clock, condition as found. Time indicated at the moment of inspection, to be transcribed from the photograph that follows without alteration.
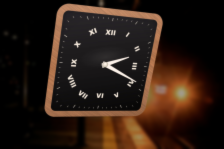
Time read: 2:19
